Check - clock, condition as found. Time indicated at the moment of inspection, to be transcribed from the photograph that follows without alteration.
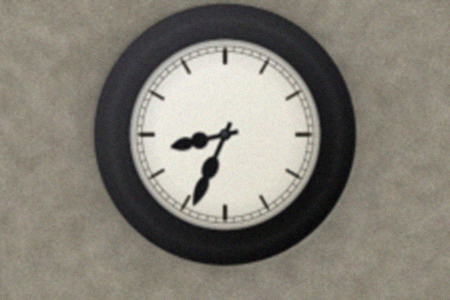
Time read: 8:34
